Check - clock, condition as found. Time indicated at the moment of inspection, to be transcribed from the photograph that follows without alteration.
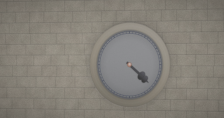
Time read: 4:22
